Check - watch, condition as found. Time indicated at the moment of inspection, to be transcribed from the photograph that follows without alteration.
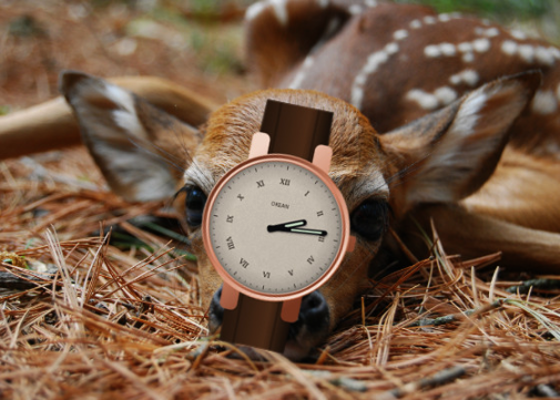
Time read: 2:14
